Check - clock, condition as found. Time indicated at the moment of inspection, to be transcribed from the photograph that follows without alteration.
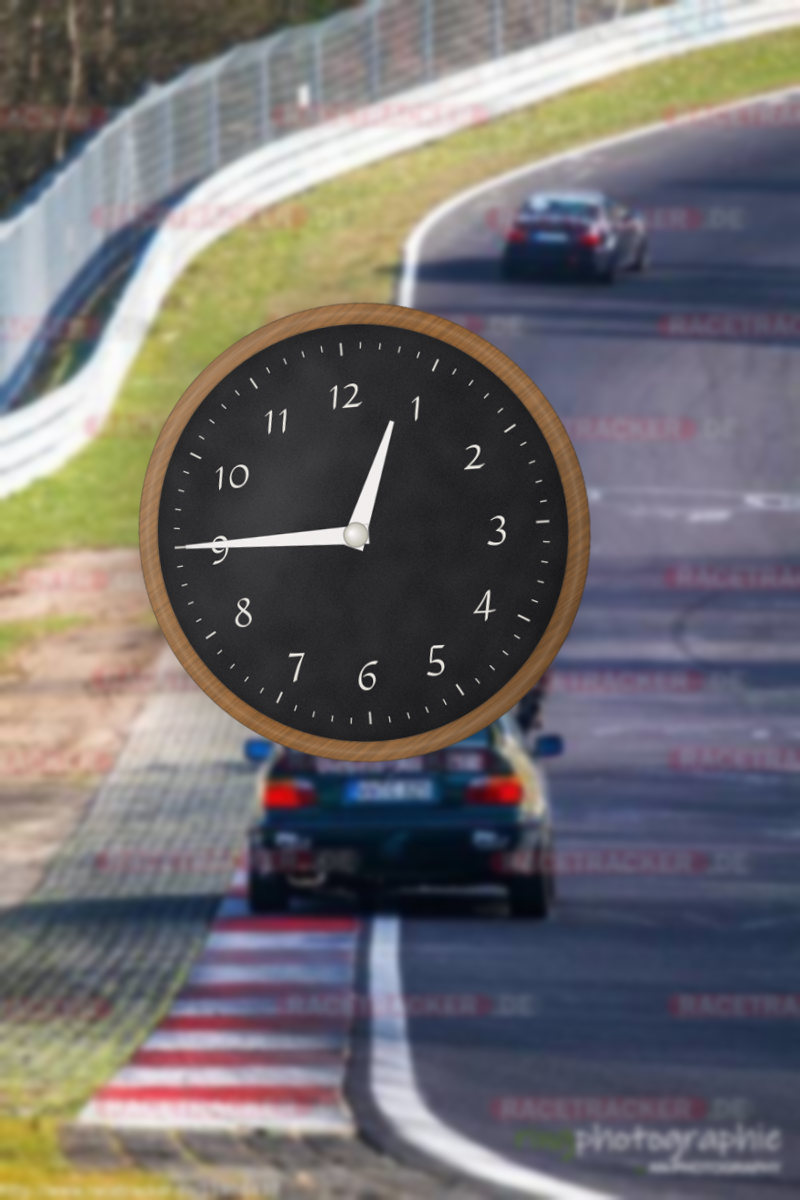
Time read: 12:45
